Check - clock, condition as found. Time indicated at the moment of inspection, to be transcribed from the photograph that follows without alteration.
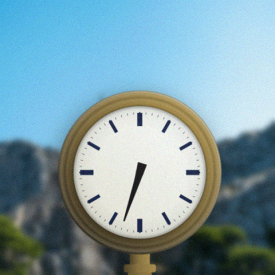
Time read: 6:33
